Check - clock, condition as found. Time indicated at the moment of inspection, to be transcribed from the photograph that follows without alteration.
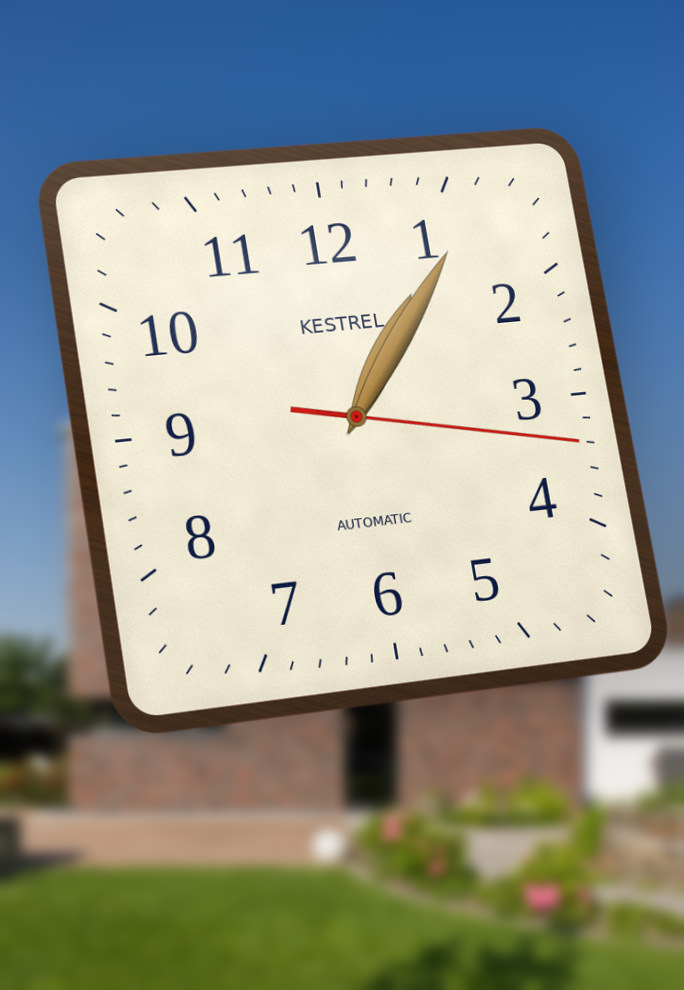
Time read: 1:06:17
